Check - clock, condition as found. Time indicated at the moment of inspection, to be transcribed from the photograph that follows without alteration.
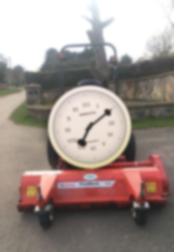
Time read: 7:10
